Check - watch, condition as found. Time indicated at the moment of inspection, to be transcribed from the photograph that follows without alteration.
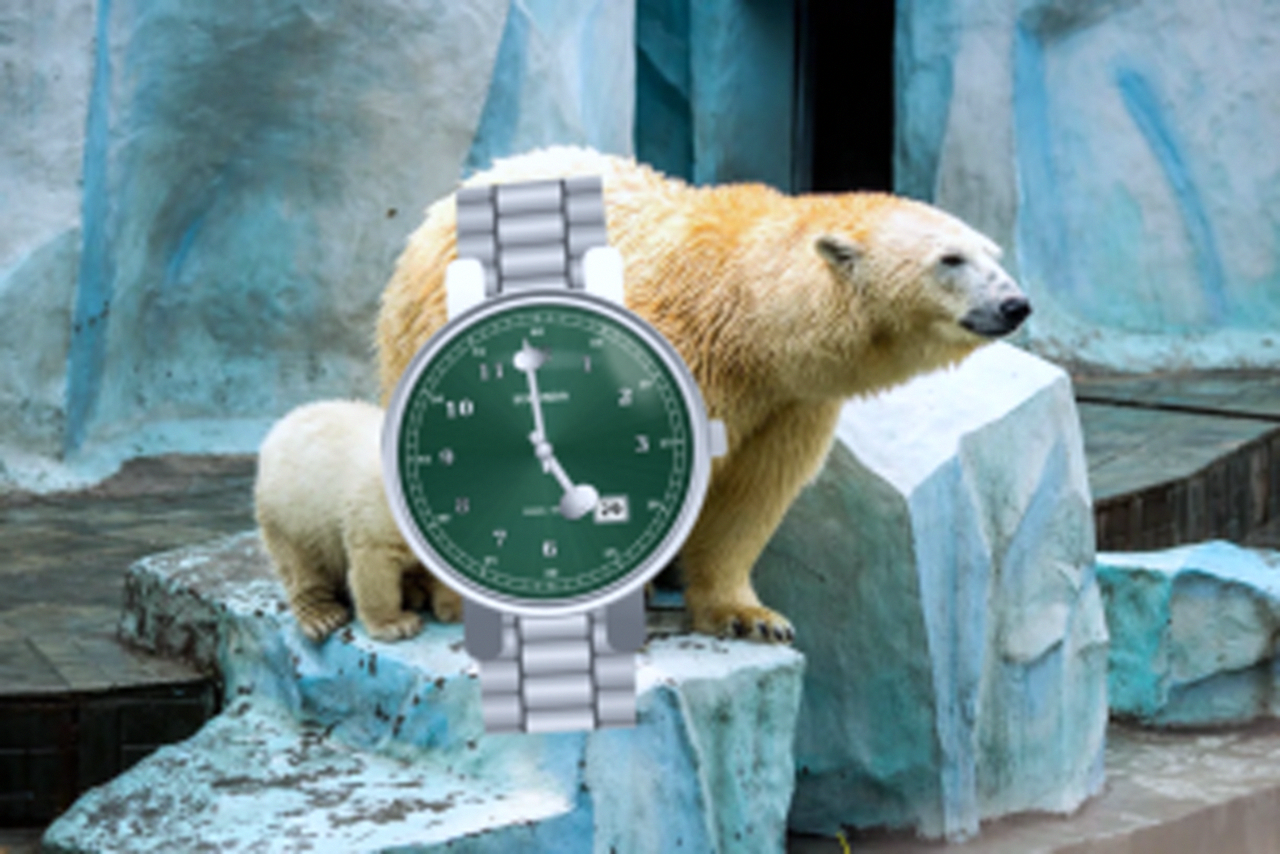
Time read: 4:59
